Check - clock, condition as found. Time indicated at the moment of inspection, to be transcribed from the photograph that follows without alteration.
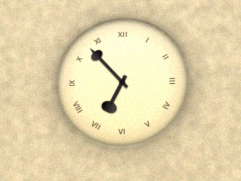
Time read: 6:53
